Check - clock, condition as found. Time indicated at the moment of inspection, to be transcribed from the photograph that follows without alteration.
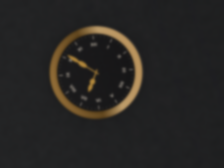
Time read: 6:51
